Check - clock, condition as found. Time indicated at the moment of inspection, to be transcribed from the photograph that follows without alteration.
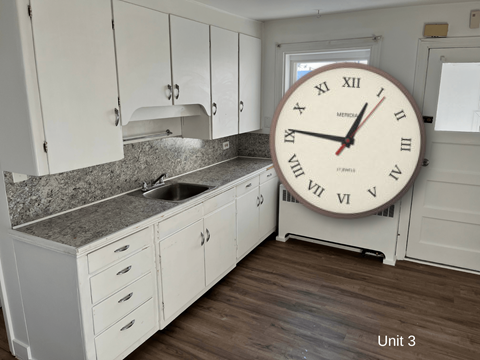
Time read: 12:46:06
